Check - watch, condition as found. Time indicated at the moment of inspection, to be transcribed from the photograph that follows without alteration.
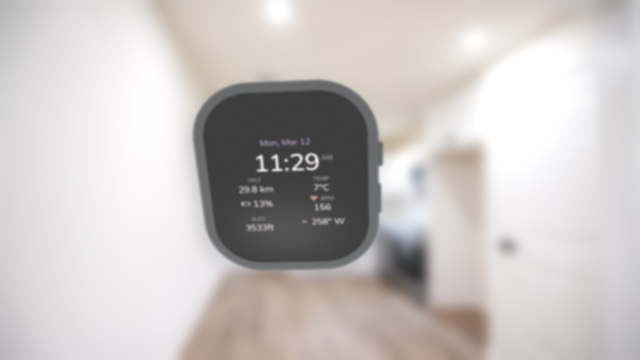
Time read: 11:29
